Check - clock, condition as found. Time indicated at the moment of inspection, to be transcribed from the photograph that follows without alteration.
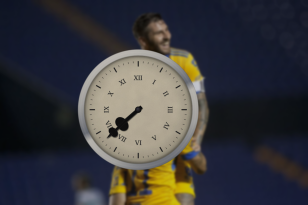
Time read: 7:38
